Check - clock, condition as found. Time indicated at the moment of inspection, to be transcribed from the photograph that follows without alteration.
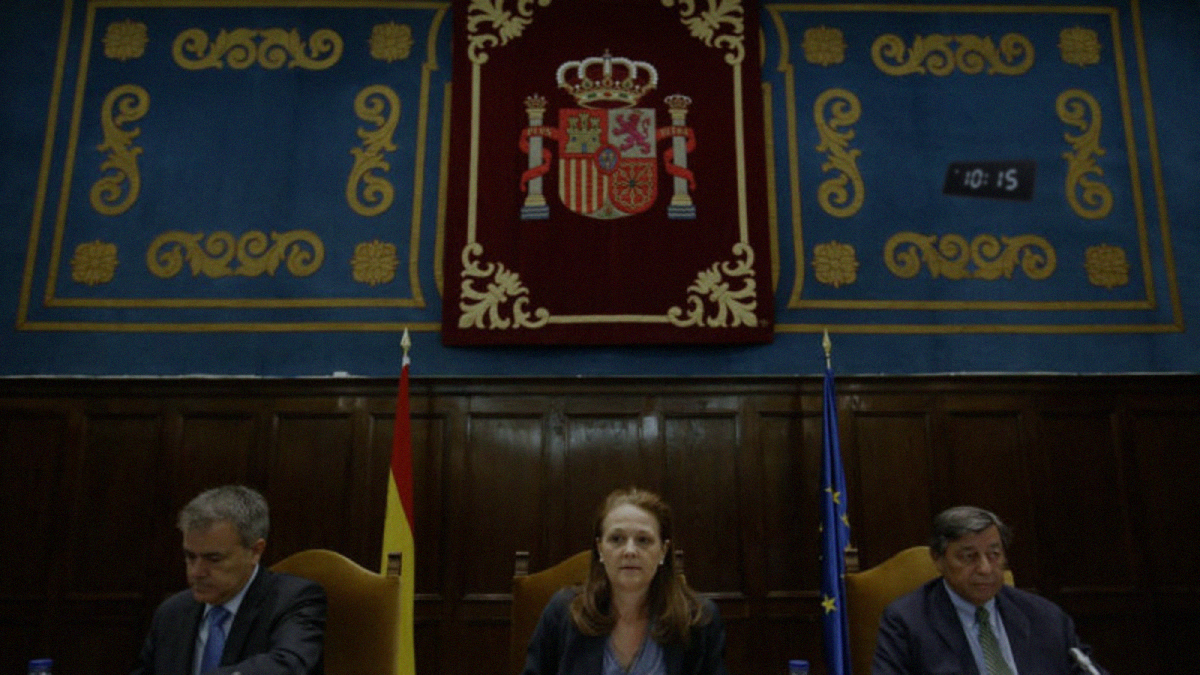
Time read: 10:15
